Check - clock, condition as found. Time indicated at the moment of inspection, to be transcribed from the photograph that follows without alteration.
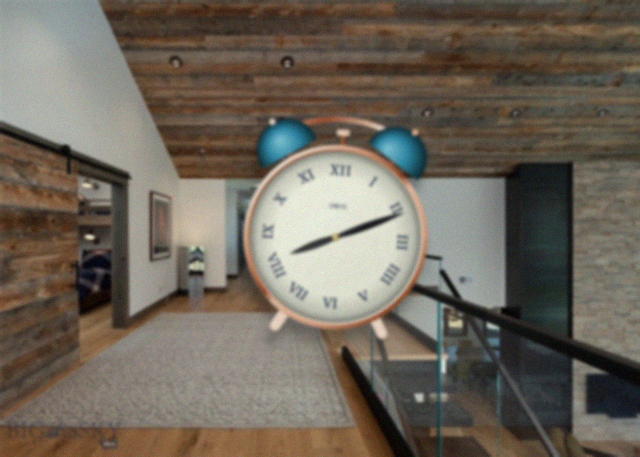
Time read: 8:11
